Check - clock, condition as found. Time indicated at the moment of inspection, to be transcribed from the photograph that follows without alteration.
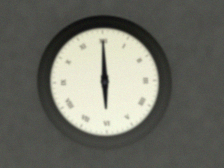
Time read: 6:00
